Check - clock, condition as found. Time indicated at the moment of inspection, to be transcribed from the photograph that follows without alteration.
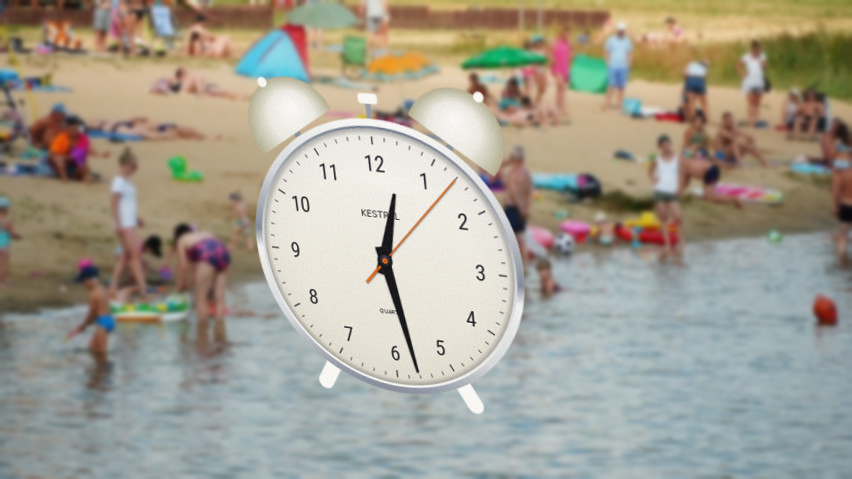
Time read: 12:28:07
